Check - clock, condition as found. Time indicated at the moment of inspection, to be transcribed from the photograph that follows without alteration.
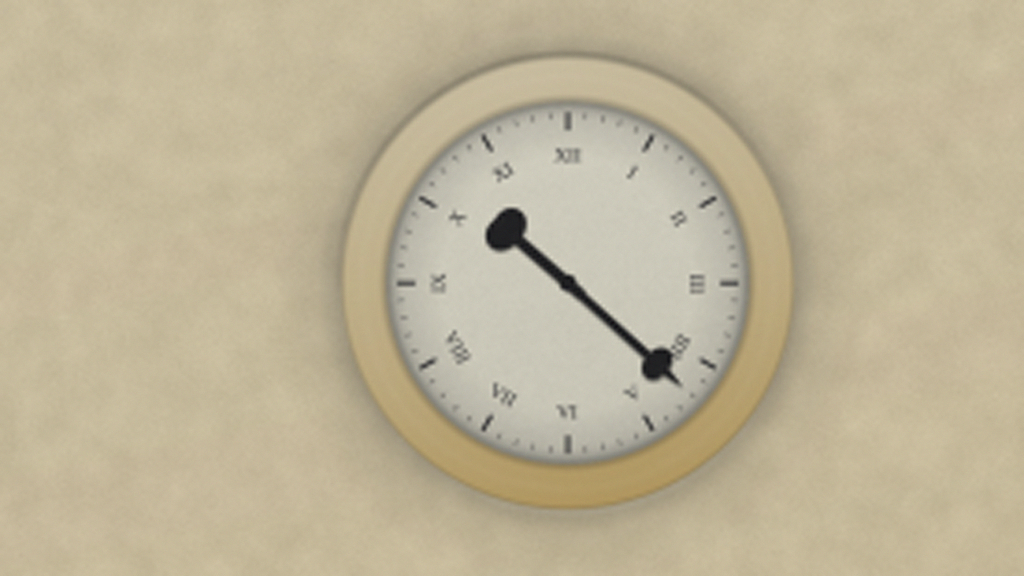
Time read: 10:22
